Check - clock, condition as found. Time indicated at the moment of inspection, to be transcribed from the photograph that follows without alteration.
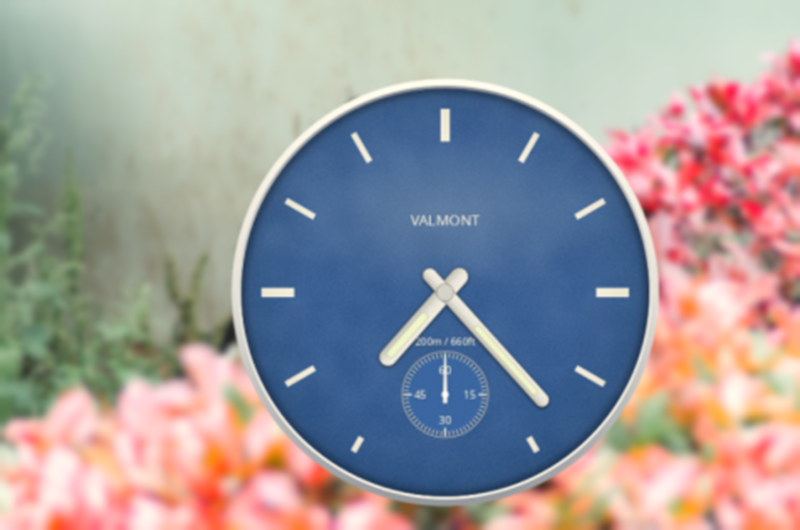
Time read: 7:23
